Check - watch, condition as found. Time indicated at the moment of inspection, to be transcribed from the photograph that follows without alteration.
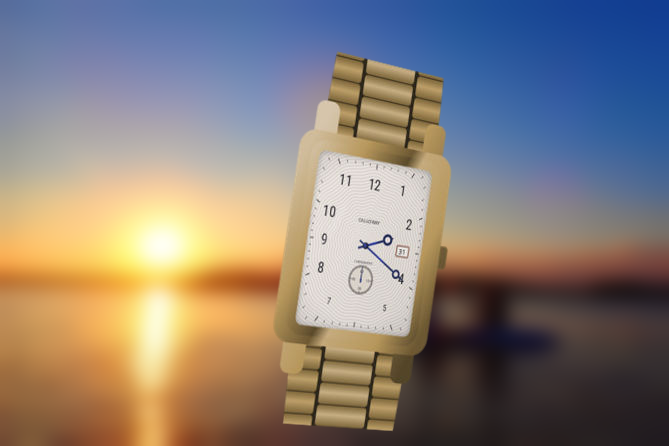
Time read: 2:20
